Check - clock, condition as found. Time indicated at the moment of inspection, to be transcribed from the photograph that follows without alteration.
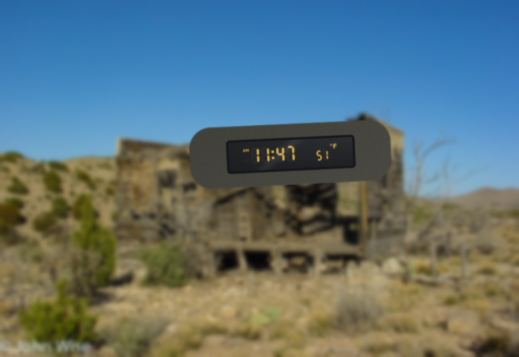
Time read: 11:47
